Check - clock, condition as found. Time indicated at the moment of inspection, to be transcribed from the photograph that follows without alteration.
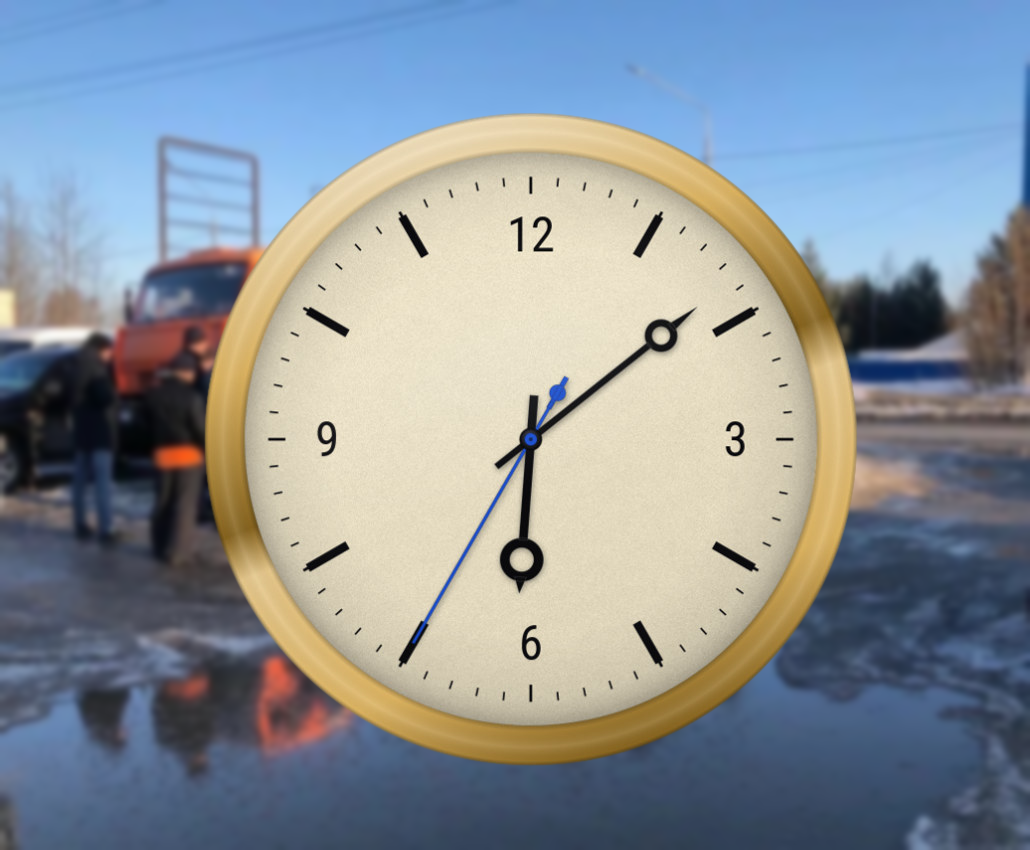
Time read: 6:08:35
